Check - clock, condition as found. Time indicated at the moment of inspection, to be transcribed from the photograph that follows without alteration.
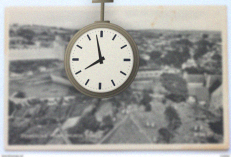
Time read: 7:58
